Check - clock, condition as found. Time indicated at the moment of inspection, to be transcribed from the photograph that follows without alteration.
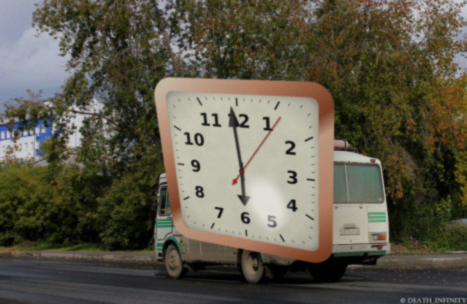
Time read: 5:59:06
